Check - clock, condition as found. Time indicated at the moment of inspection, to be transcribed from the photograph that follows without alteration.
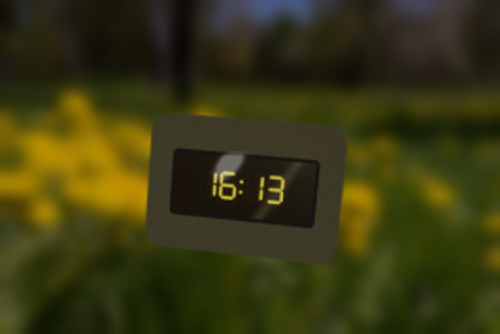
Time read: 16:13
